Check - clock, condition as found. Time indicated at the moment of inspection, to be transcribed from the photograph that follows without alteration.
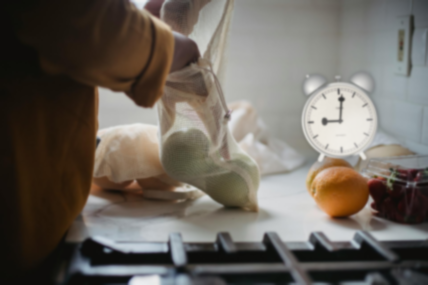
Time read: 9:01
